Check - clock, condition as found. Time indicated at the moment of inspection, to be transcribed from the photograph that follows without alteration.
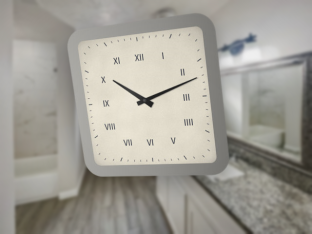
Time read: 10:12
